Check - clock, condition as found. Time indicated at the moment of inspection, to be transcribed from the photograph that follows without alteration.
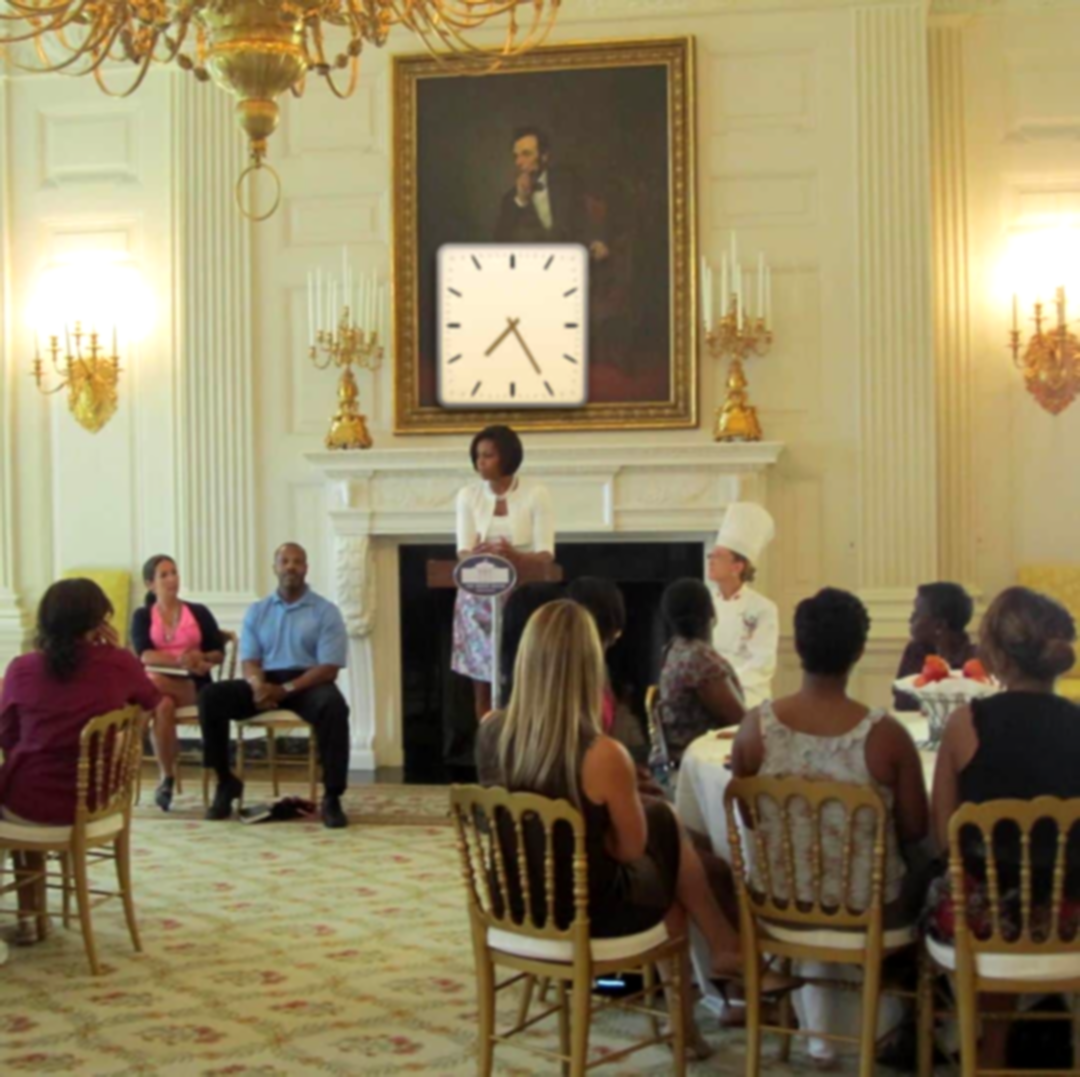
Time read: 7:25
